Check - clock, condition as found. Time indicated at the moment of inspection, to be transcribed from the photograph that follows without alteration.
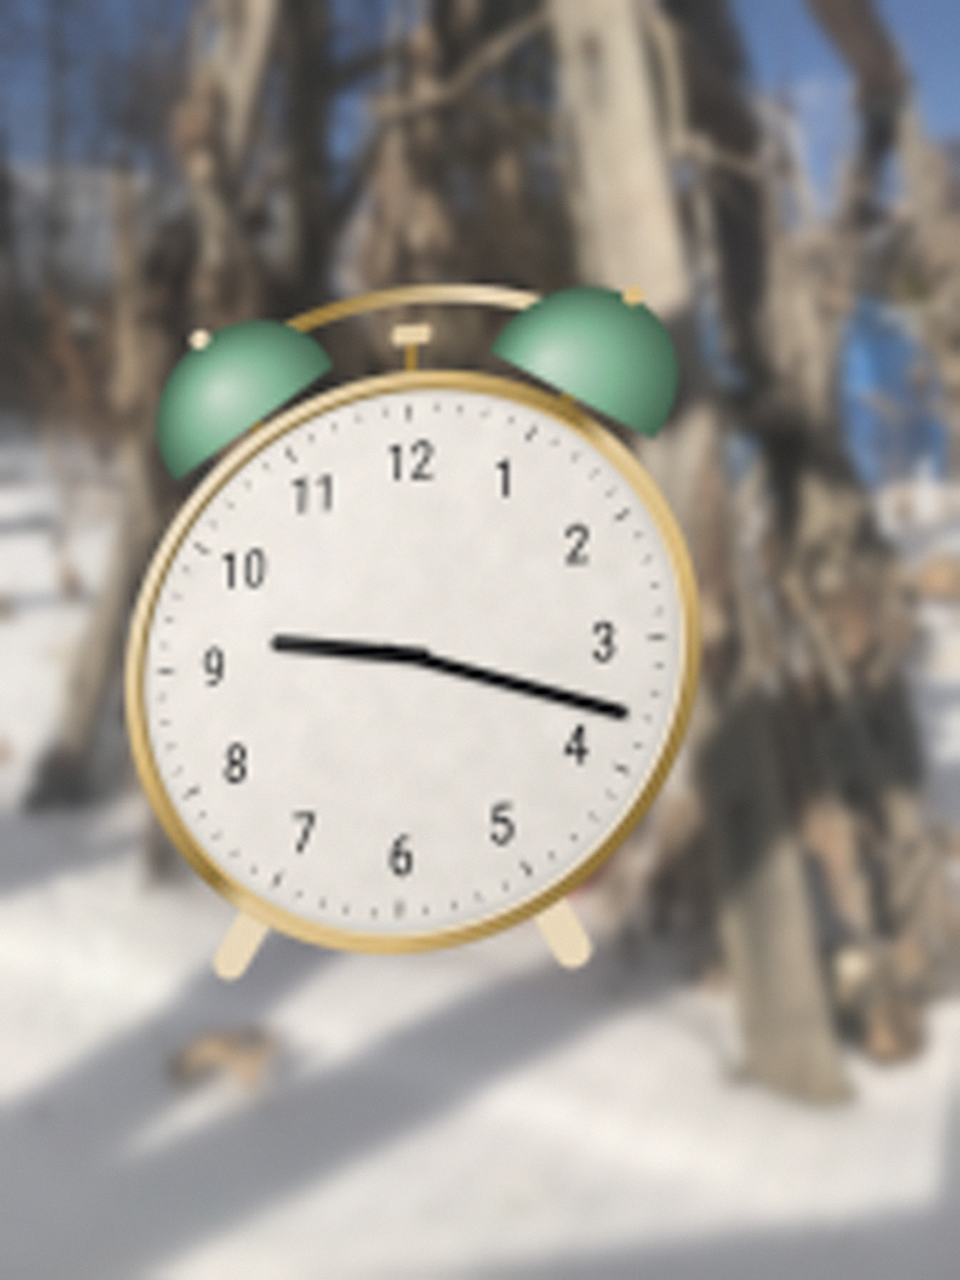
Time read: 9:18
